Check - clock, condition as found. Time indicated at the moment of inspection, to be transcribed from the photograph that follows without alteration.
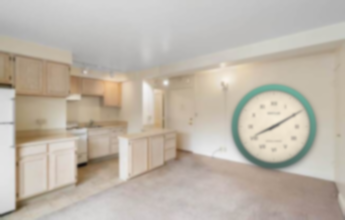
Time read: 8:10
